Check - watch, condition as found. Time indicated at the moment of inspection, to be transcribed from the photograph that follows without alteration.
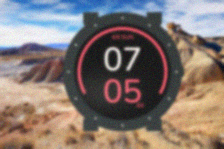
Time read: 7:05
